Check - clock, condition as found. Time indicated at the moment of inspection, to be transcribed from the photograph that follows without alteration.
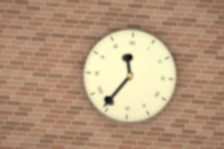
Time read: 11:36
